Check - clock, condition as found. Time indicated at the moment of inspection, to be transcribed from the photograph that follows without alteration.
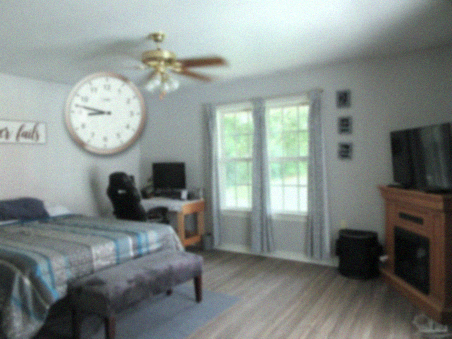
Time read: 8:47
